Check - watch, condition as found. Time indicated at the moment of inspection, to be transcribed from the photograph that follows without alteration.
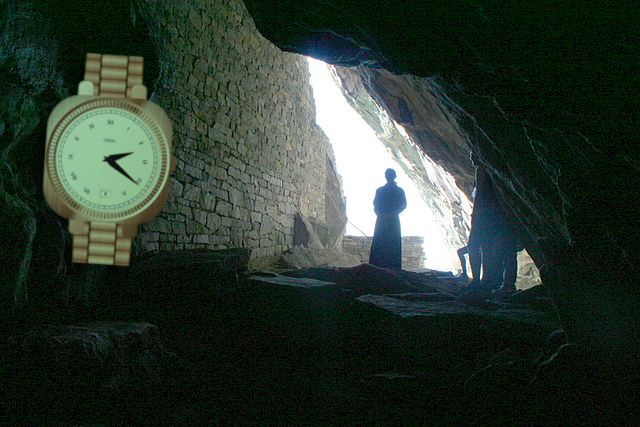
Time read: 2:21
